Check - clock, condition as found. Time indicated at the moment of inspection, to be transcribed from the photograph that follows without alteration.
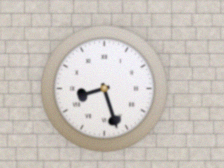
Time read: 8:27
